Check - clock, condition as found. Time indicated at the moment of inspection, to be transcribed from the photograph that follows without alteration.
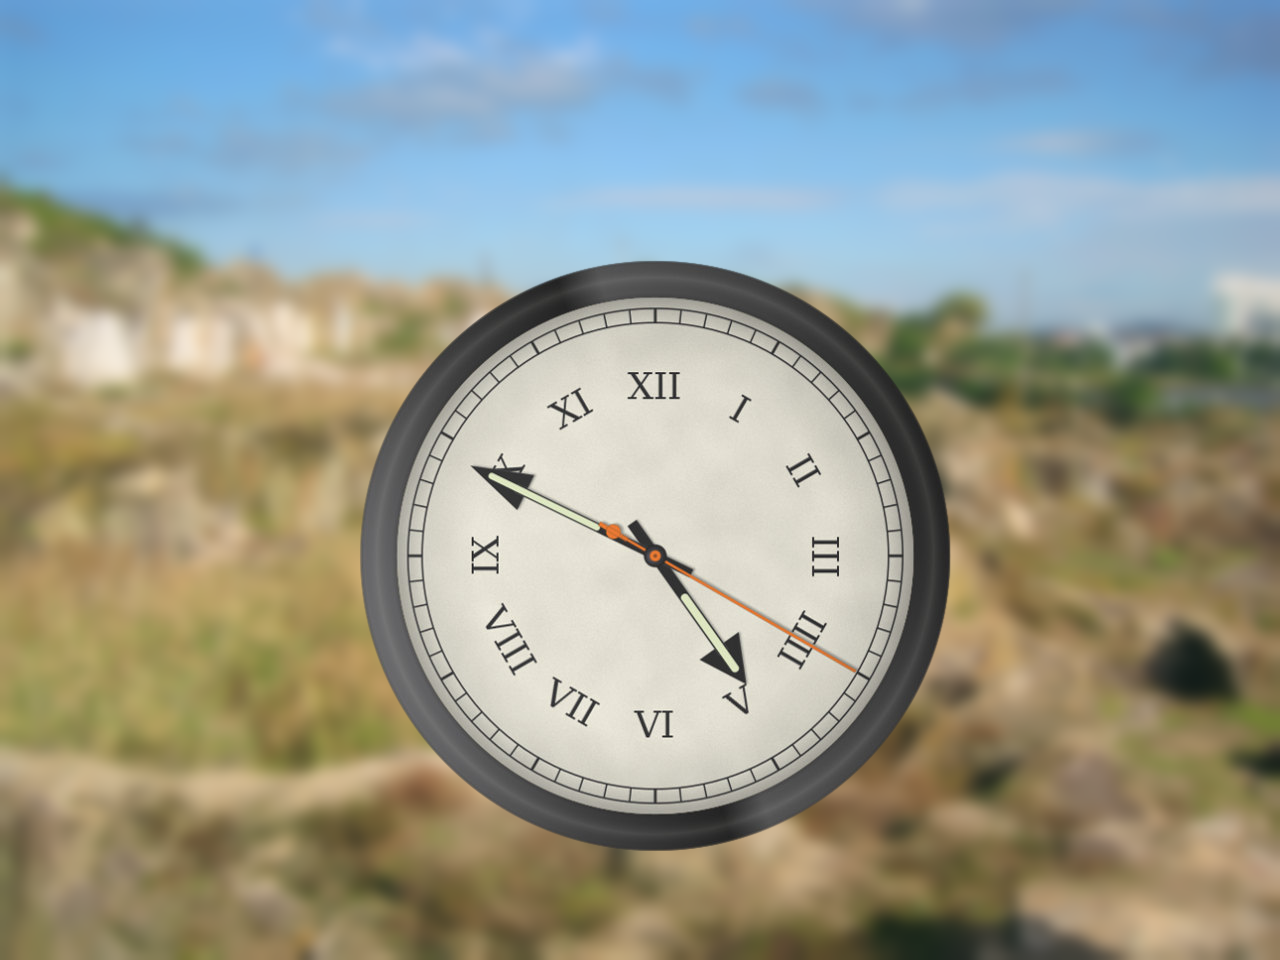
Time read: 4:49:20
